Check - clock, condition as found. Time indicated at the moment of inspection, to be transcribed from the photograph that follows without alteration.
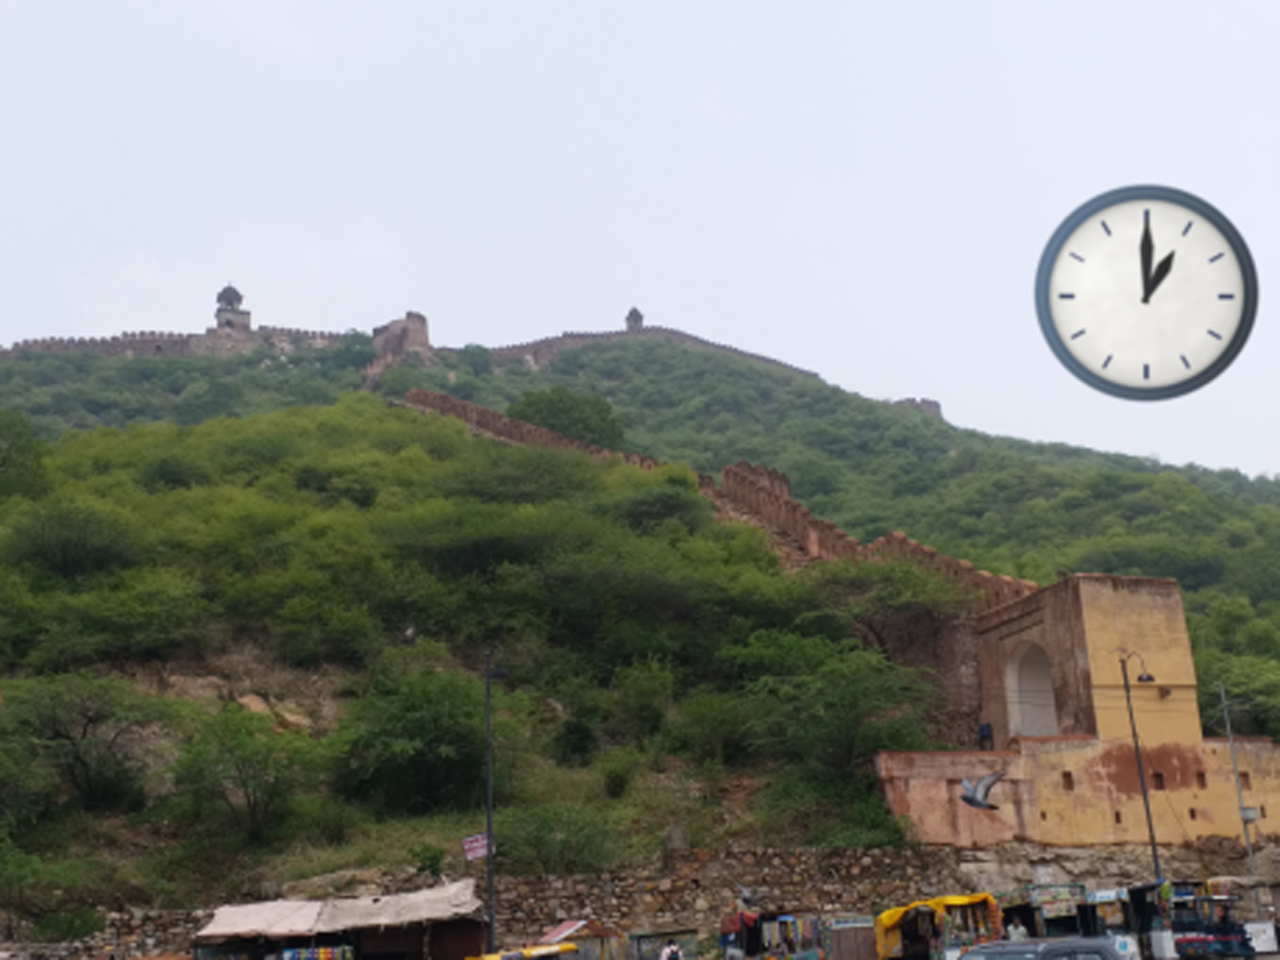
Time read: 1:00
